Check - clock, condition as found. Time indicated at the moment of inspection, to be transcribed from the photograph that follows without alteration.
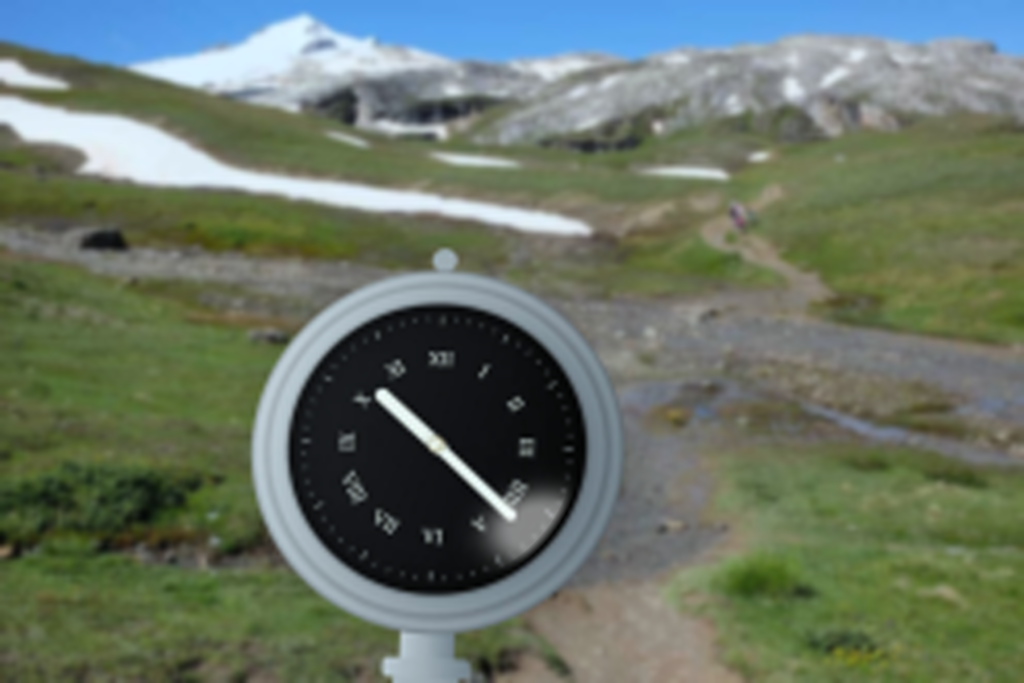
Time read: 10:22
